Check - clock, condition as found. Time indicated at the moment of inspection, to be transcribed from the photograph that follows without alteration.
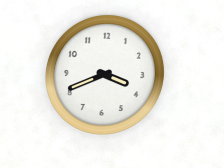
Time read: 3:41
